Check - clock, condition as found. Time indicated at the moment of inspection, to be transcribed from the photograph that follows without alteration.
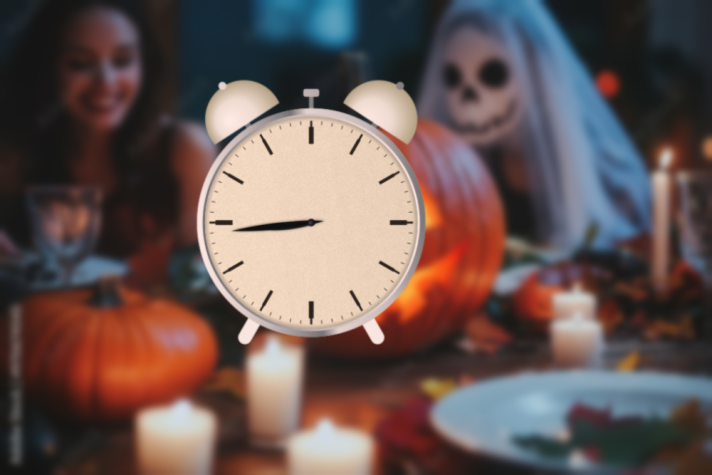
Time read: 8:44
